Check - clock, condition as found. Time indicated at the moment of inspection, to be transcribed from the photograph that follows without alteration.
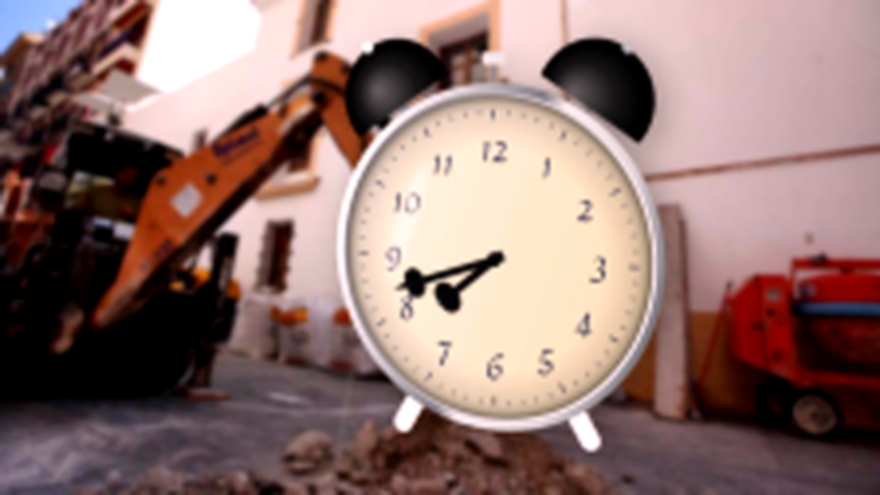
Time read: 7:42
